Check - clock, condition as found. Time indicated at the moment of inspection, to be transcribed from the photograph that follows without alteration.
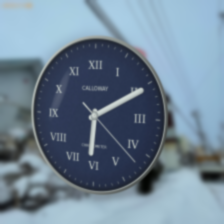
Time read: 6:10:22
